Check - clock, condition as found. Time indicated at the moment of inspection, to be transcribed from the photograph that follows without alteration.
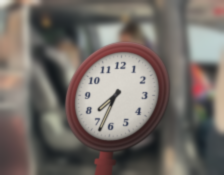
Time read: 7:33
